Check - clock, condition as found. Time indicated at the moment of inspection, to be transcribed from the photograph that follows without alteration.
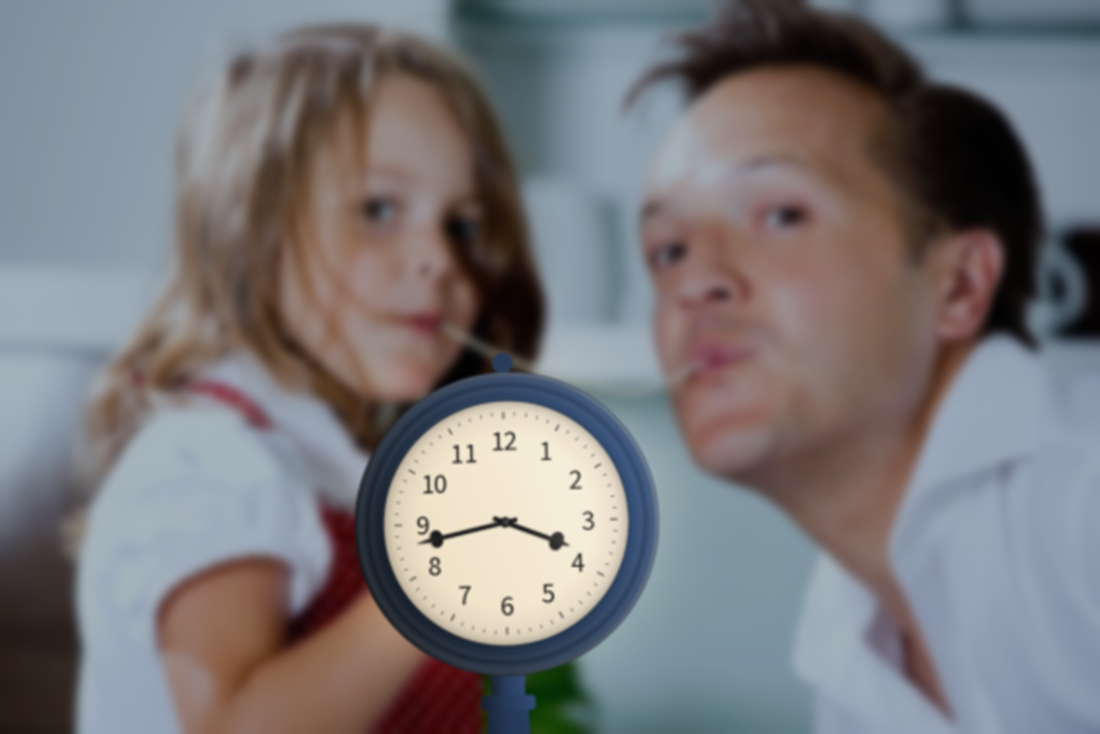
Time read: 3:43
